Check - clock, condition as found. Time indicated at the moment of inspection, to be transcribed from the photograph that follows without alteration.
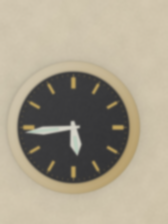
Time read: 5:44
